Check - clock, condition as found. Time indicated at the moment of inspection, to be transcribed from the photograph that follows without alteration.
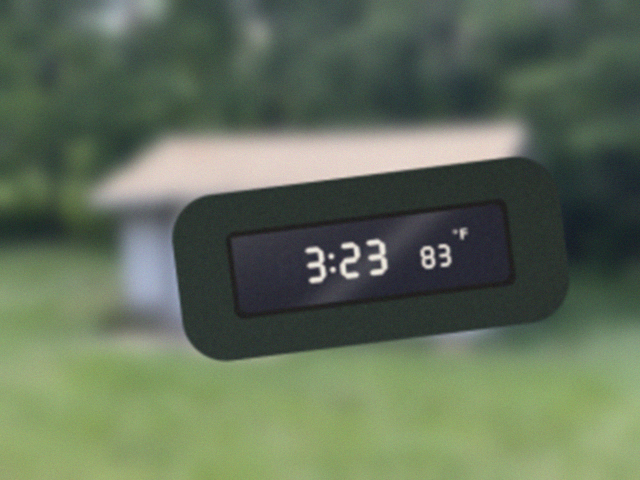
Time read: 3:23
